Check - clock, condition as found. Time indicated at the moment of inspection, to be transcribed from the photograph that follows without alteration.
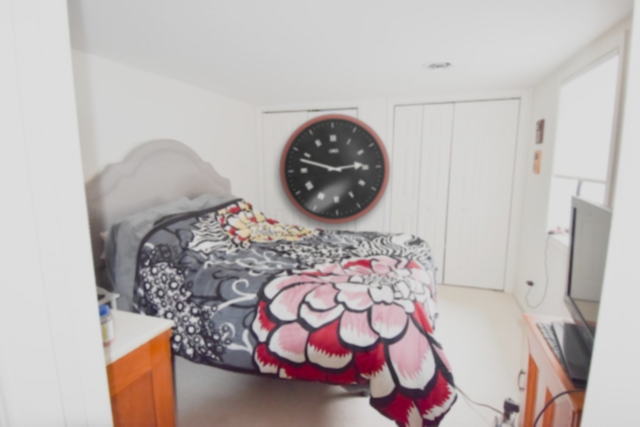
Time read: 2:48
